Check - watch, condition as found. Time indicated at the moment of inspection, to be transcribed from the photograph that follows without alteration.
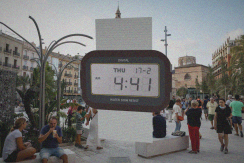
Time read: 4:41
